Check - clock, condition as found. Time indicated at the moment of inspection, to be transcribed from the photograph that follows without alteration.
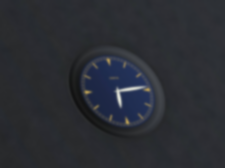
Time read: 6:14
